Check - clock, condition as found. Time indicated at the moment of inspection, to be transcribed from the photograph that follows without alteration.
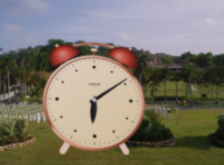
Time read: 6:09
